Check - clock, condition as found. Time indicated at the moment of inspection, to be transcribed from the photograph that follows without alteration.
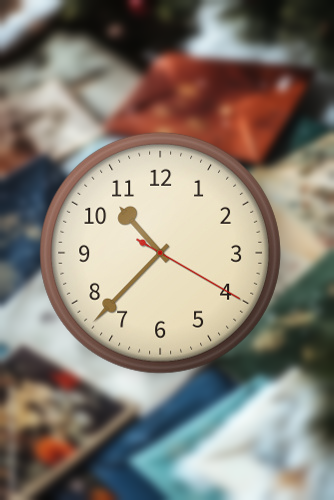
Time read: 10:37:20
